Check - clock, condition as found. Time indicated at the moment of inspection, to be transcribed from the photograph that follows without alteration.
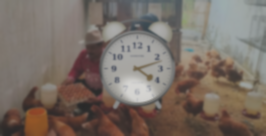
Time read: 4:12
